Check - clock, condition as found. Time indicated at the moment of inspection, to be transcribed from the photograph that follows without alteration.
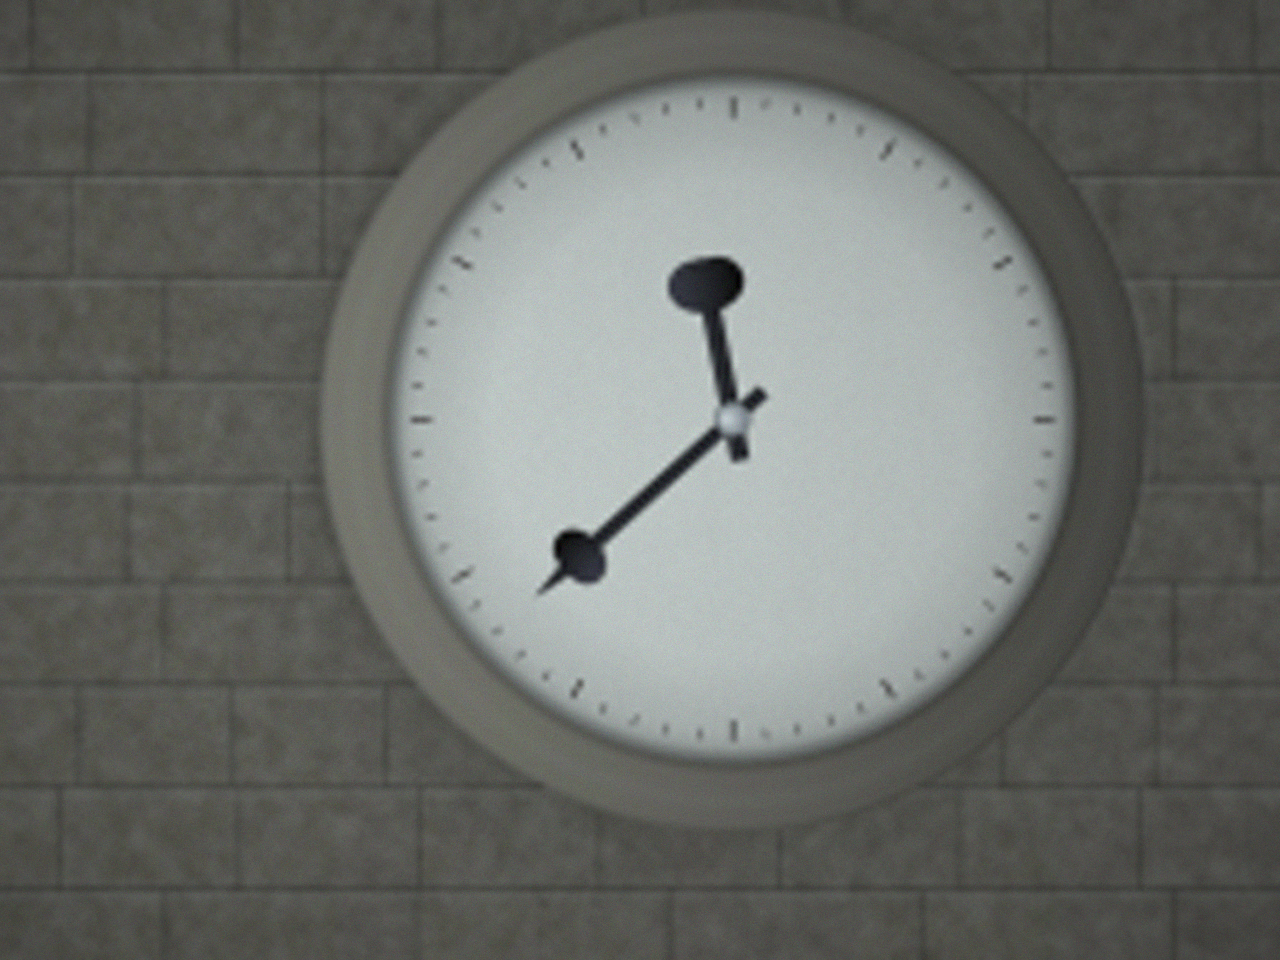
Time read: 11:38
